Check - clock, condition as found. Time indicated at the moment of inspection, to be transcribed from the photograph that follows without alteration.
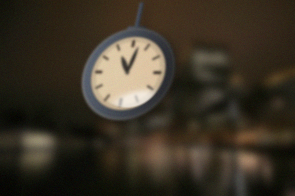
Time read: 11:02
